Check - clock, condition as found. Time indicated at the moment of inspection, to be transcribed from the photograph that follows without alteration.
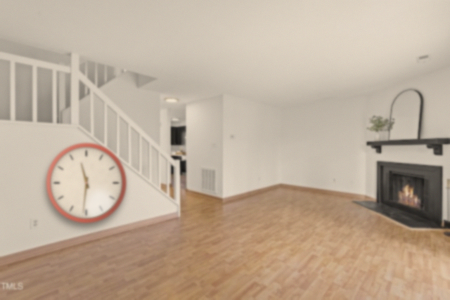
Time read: 11:31
